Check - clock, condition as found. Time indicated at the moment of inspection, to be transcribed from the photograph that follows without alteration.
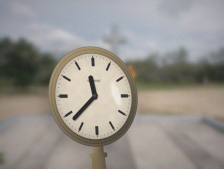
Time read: 11:38
